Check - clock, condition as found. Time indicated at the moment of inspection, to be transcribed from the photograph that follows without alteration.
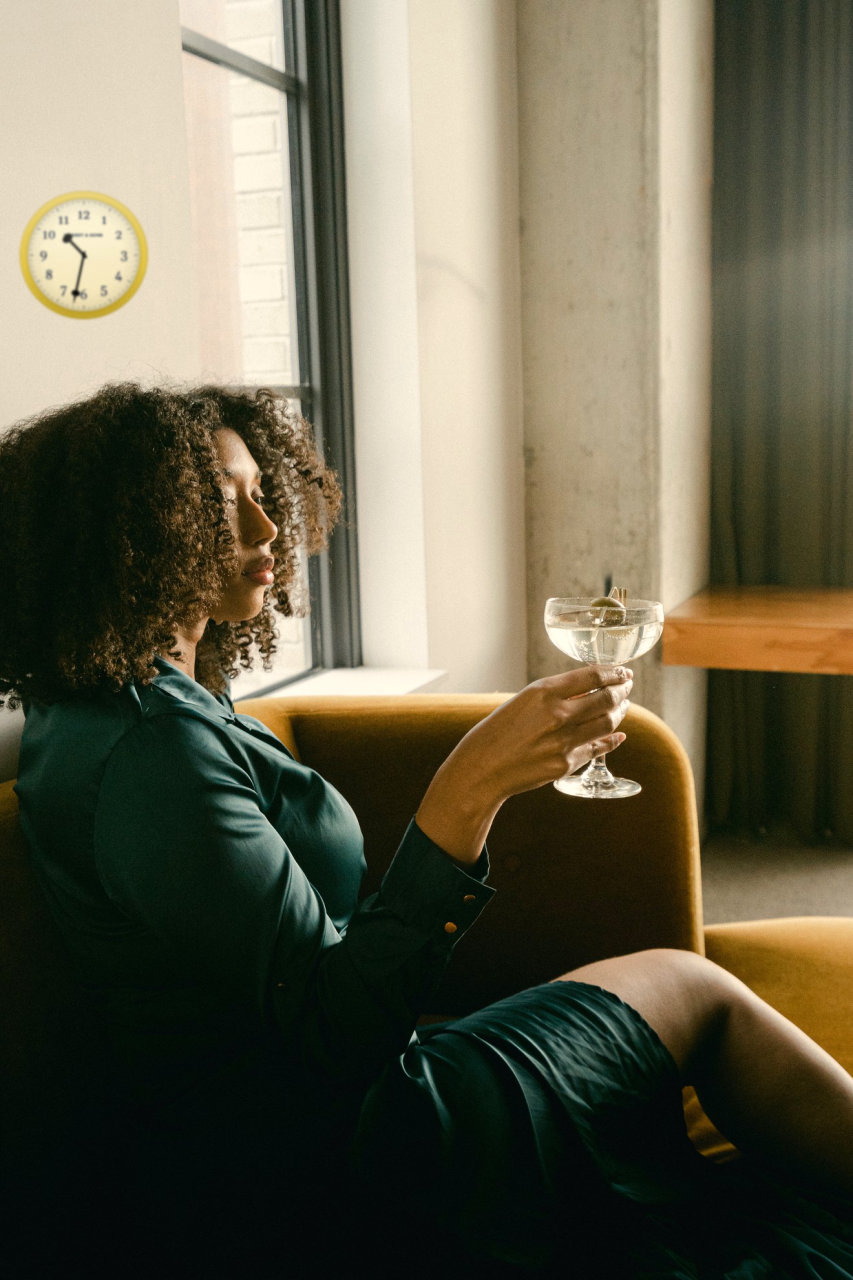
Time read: 10:32
